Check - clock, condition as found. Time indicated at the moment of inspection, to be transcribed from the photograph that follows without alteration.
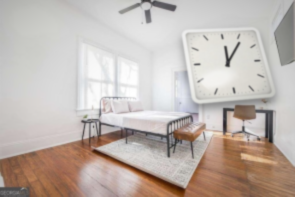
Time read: 12:06
